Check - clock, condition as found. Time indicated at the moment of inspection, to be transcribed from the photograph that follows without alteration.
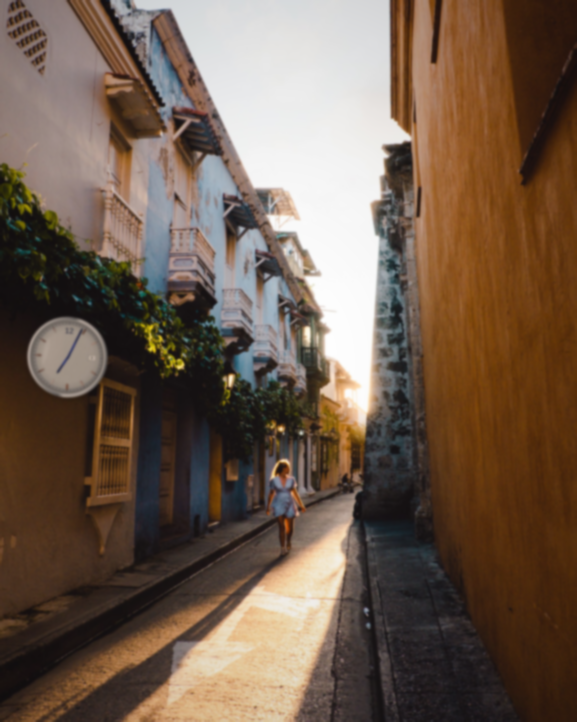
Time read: 7:04
